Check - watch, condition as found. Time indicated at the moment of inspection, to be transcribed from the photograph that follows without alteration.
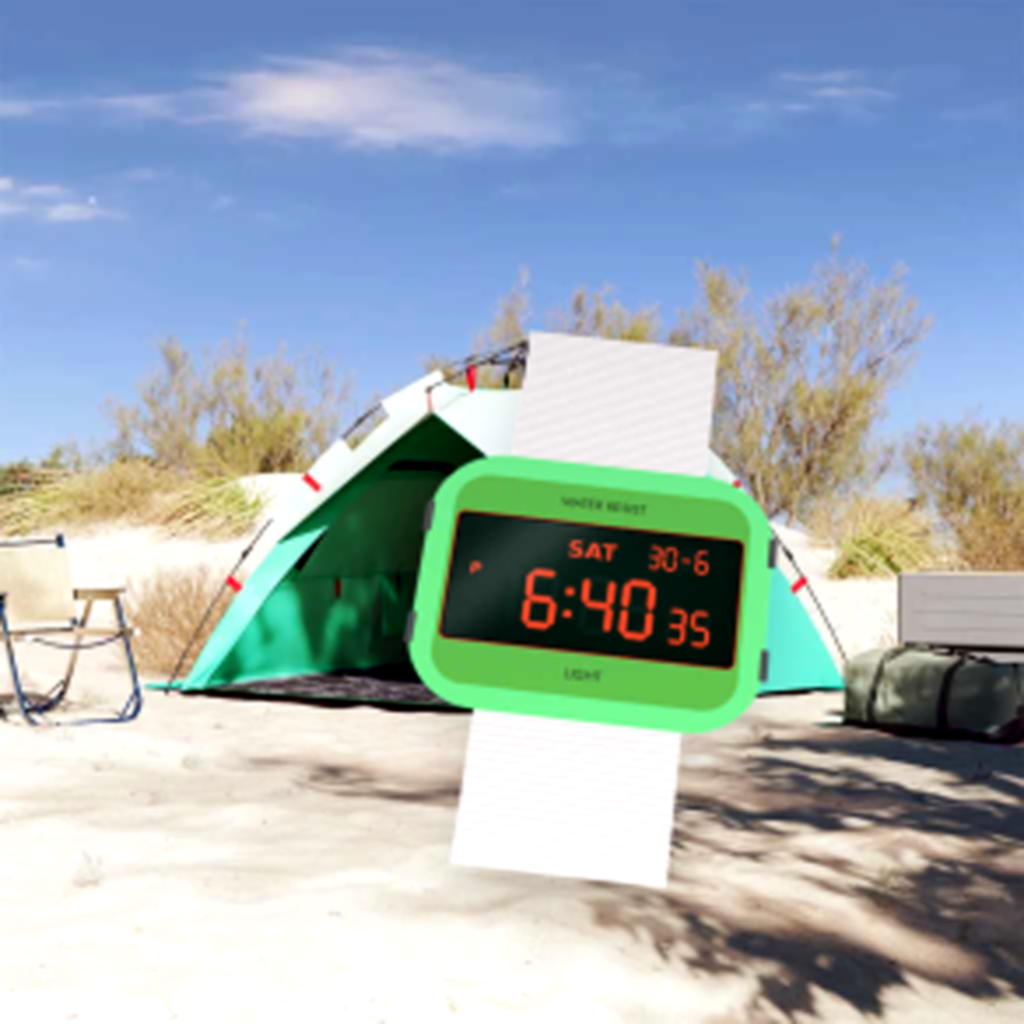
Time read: 6:40:35
